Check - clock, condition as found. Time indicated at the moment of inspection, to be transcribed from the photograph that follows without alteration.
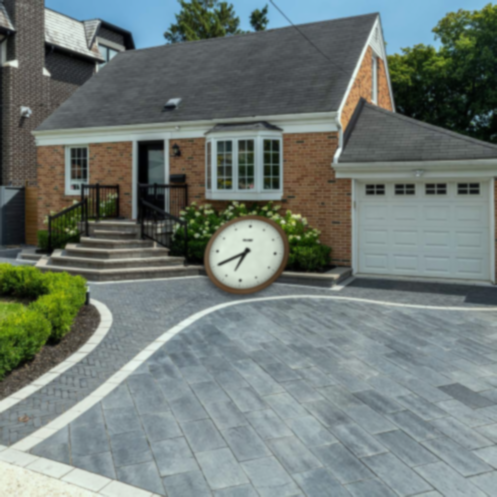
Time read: 6:40
